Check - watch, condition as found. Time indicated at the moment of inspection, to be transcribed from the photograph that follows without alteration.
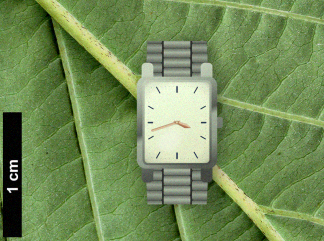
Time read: 3:42
